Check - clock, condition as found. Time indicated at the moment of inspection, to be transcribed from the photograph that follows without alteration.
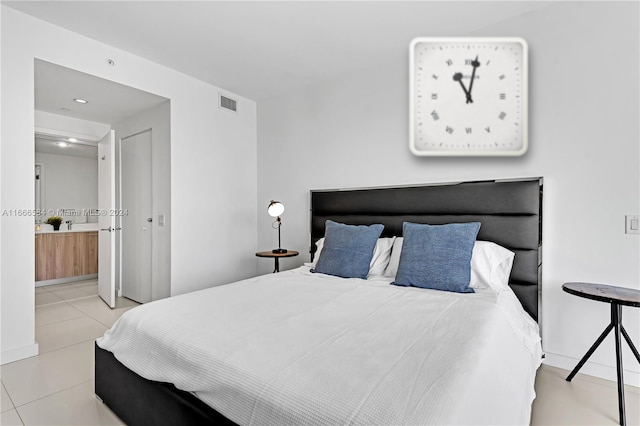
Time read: 11:02
